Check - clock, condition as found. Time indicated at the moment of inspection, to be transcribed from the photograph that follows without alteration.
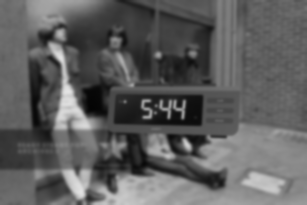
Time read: 5:44
